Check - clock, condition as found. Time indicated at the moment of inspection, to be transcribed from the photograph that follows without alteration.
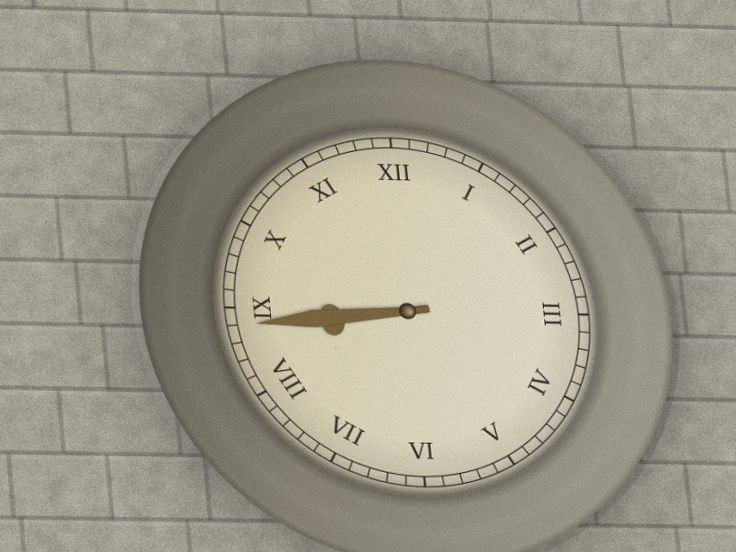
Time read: 8:44
